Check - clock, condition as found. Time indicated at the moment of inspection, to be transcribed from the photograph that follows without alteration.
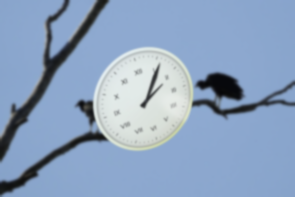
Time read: 2:06
